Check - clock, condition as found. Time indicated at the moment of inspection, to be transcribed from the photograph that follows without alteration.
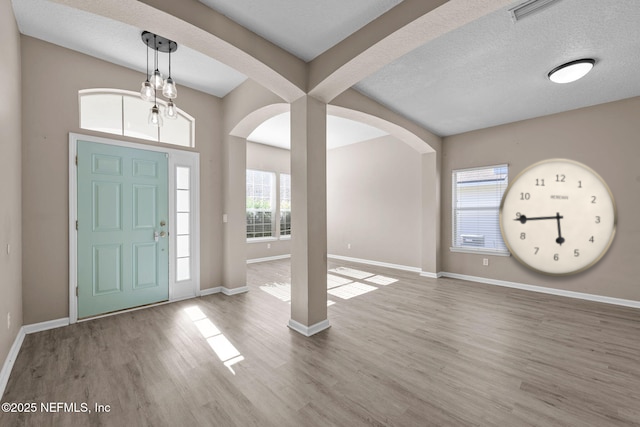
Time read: 5:44
